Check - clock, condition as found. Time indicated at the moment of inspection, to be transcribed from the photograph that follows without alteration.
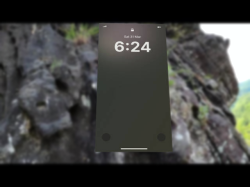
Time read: 6:24
